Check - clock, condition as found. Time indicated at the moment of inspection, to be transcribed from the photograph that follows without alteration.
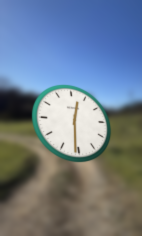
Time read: 12:31
